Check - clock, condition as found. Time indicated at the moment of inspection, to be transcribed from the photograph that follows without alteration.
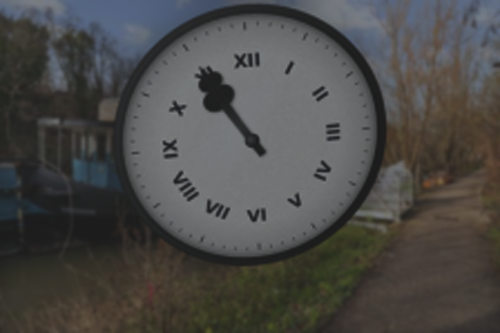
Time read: 10:55
